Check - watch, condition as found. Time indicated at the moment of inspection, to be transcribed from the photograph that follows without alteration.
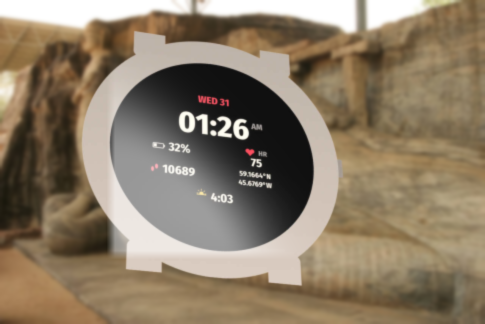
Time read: 1:26
